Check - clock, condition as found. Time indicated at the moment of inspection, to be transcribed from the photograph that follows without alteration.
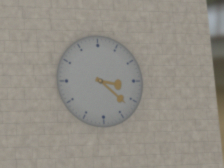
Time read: 3:22
